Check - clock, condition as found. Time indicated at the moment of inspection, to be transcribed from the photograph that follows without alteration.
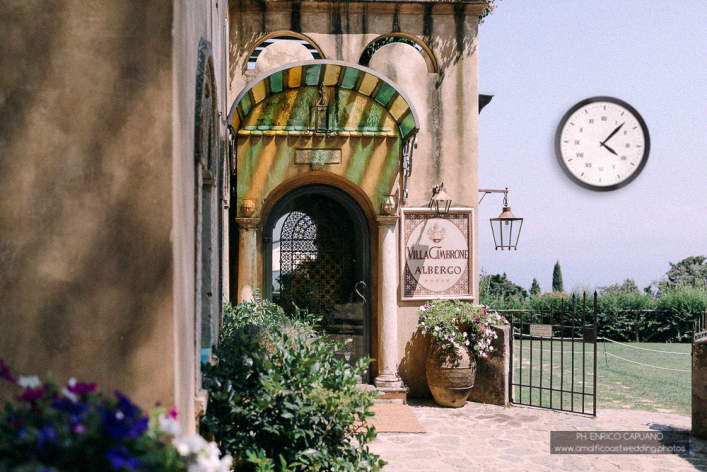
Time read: 4:07
